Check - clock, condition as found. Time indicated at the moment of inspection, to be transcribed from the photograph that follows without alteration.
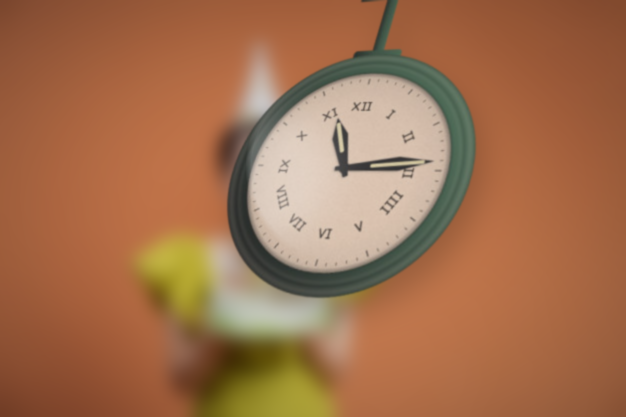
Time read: 11:14
